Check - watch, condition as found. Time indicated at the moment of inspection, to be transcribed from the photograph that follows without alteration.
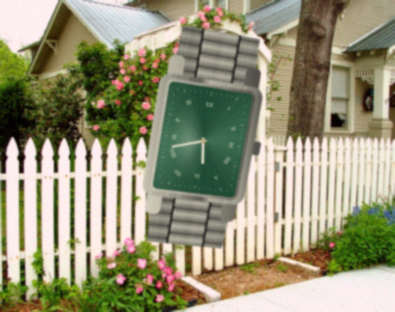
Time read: 5:42
